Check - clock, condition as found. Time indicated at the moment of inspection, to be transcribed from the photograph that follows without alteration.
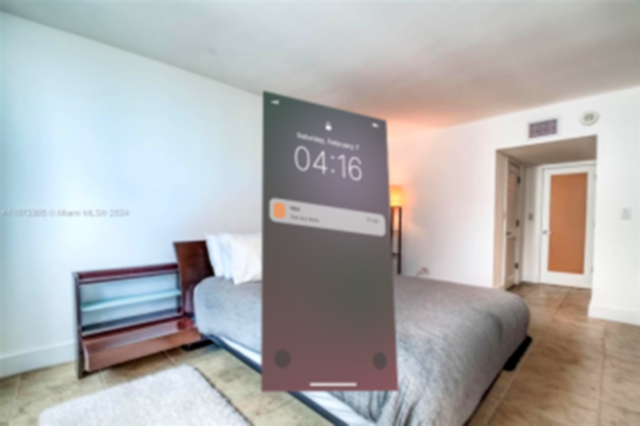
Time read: 4:16
